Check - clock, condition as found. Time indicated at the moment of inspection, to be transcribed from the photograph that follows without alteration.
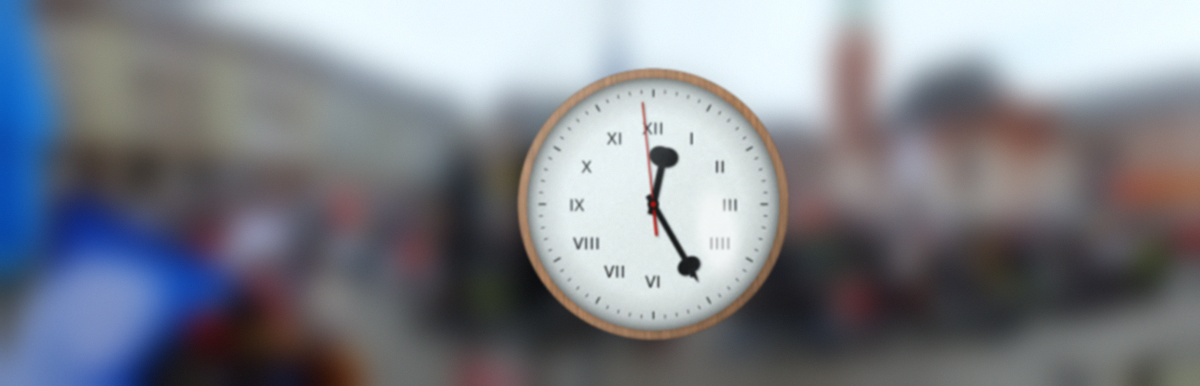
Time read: 12:24:59
